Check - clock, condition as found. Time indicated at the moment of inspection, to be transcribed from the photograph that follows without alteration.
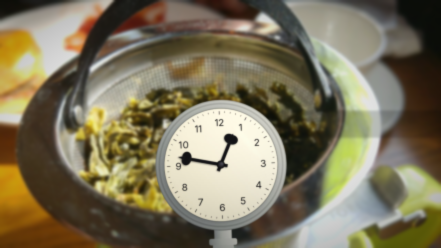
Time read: 12:47
